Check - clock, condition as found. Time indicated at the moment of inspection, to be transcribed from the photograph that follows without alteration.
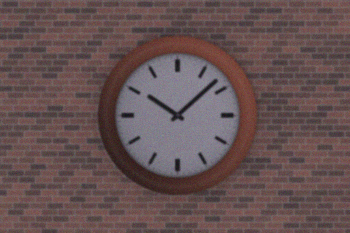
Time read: 10:08
